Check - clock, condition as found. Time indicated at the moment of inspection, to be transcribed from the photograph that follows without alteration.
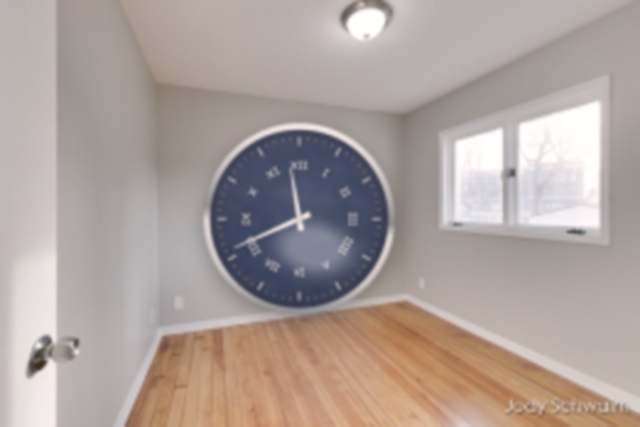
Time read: 11:41
